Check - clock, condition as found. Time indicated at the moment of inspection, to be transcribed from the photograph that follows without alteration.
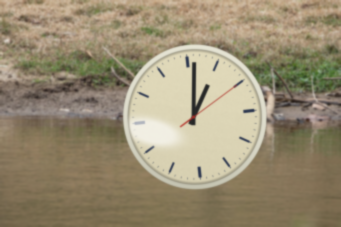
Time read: 1:01:10
